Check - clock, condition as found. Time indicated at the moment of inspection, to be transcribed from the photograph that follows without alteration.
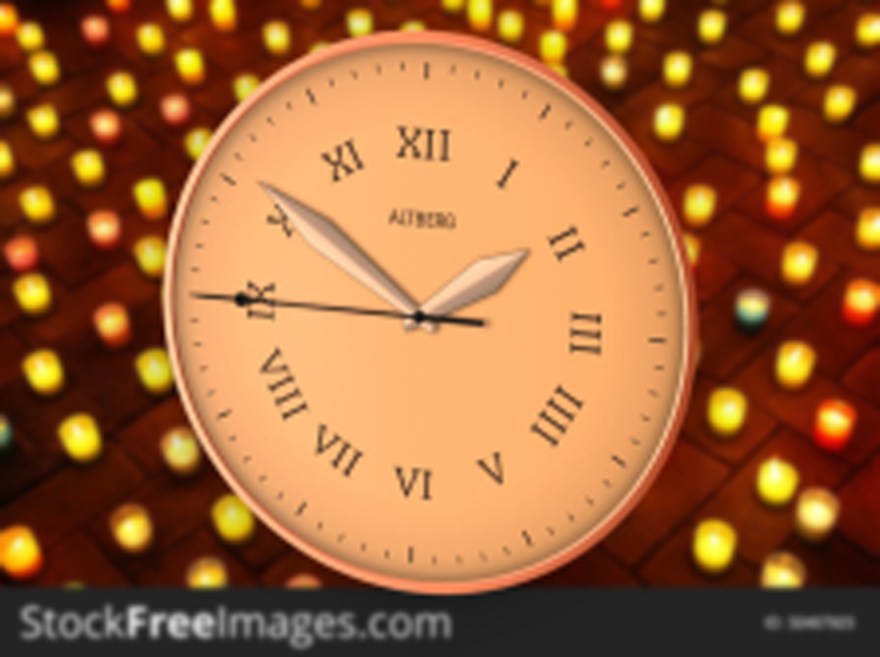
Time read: 1:50:45
